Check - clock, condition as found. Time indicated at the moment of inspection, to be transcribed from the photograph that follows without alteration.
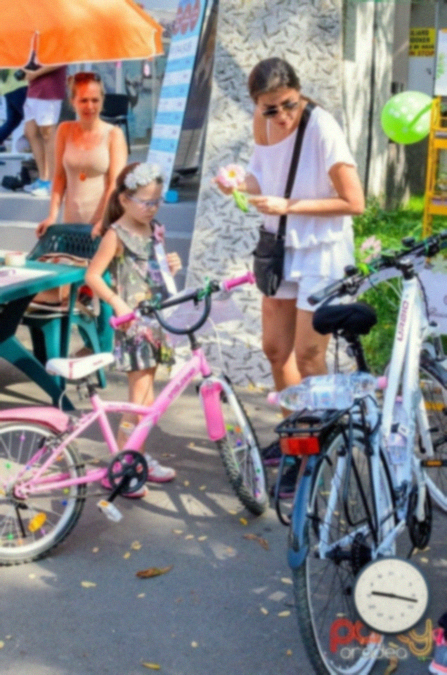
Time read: 9:17
